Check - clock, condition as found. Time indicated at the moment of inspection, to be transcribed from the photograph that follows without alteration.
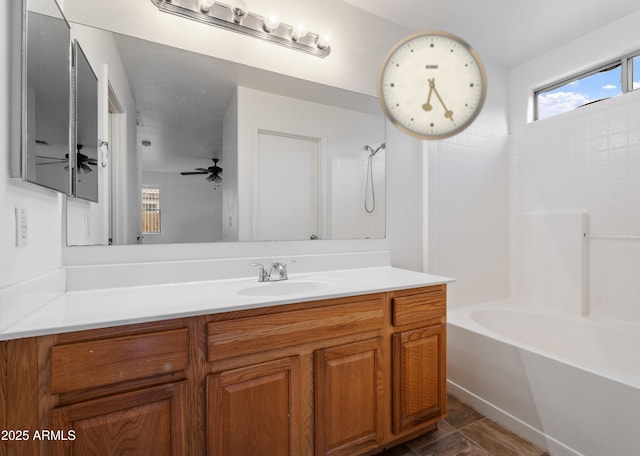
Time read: 6:25
